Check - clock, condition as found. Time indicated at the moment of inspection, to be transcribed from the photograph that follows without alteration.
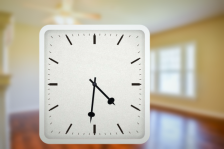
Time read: 4:31
